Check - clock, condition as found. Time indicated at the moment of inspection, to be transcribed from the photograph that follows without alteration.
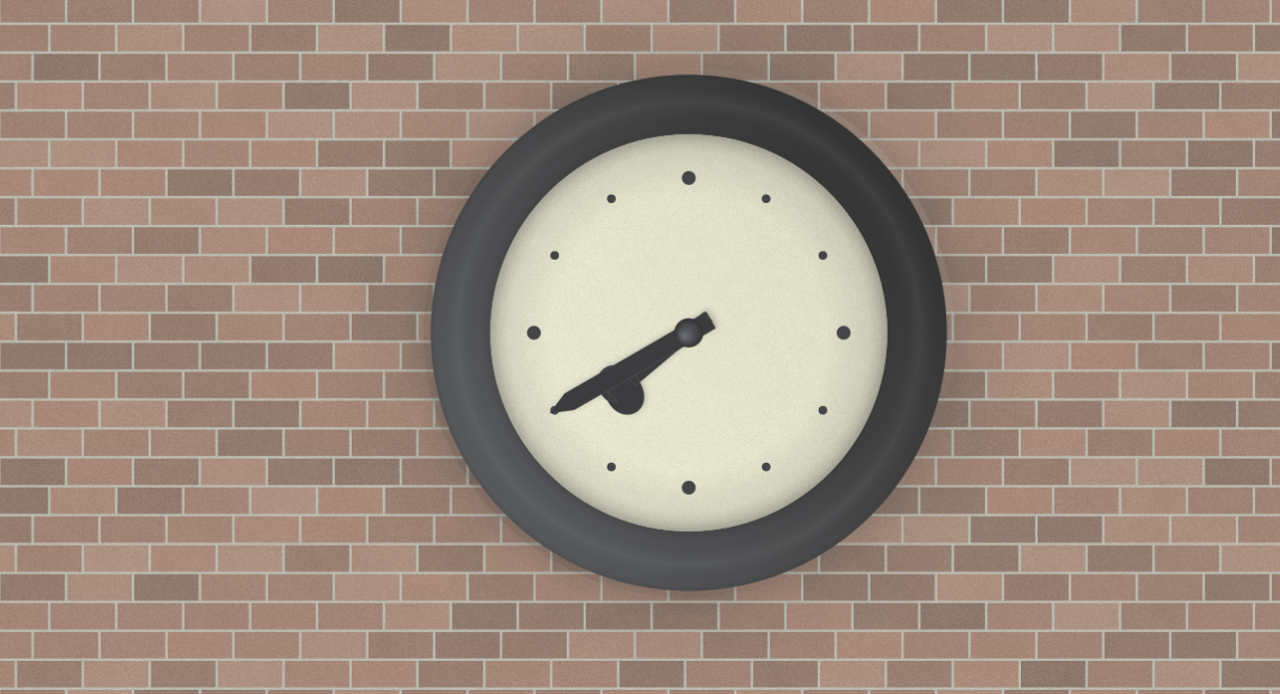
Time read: 7:40
